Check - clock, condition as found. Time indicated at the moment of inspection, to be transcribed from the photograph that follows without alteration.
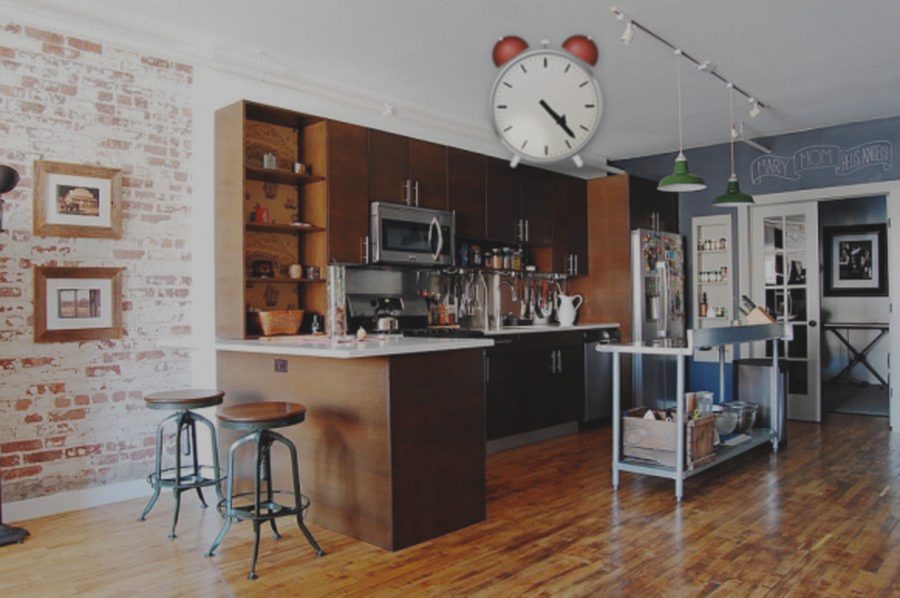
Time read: 4:23
